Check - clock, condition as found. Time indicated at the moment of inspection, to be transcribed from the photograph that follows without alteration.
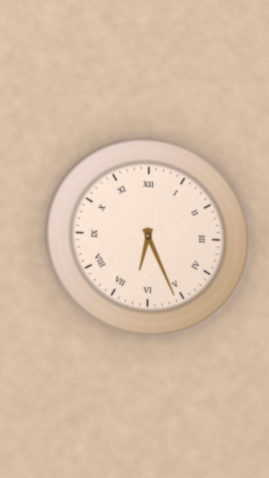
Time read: 6:26
